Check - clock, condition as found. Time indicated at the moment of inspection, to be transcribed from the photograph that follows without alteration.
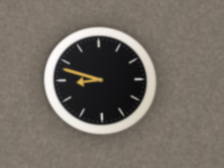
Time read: 8:48
